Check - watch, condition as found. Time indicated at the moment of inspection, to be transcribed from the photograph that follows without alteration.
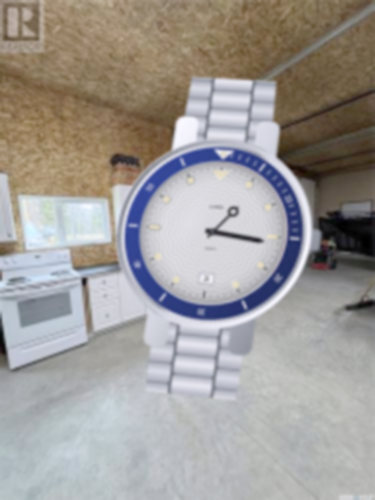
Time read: 1:16
